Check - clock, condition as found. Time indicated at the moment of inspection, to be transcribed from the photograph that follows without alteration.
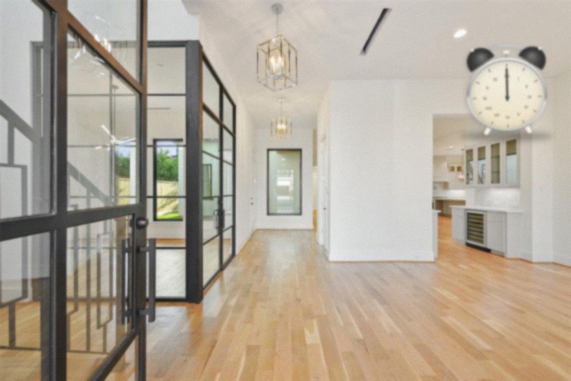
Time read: 12:00
